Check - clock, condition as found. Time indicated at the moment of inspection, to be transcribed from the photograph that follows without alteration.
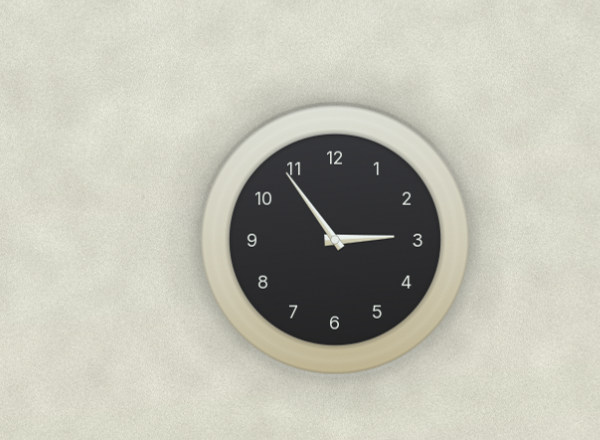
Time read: 2:54
